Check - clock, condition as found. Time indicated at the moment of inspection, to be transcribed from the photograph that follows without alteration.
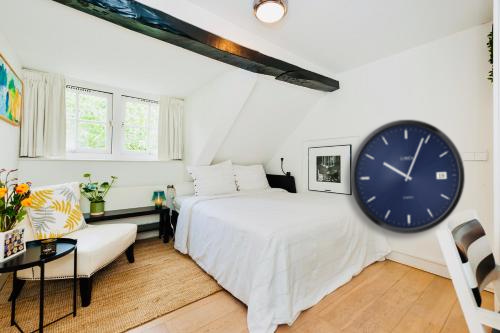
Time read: 10:04
